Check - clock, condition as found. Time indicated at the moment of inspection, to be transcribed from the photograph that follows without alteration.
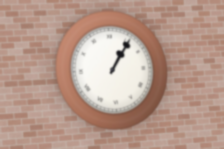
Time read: 1:06
